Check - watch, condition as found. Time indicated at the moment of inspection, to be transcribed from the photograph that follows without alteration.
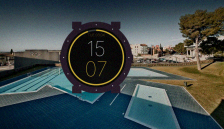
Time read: 15:07
